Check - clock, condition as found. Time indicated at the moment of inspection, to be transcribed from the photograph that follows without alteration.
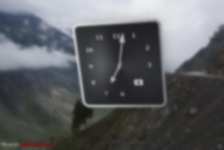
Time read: 7:02
